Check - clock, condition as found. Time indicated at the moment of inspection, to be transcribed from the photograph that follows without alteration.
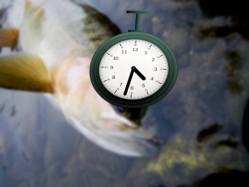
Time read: 4:32
